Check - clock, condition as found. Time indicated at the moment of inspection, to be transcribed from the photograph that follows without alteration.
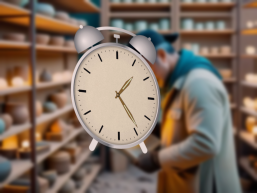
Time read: 1:24
